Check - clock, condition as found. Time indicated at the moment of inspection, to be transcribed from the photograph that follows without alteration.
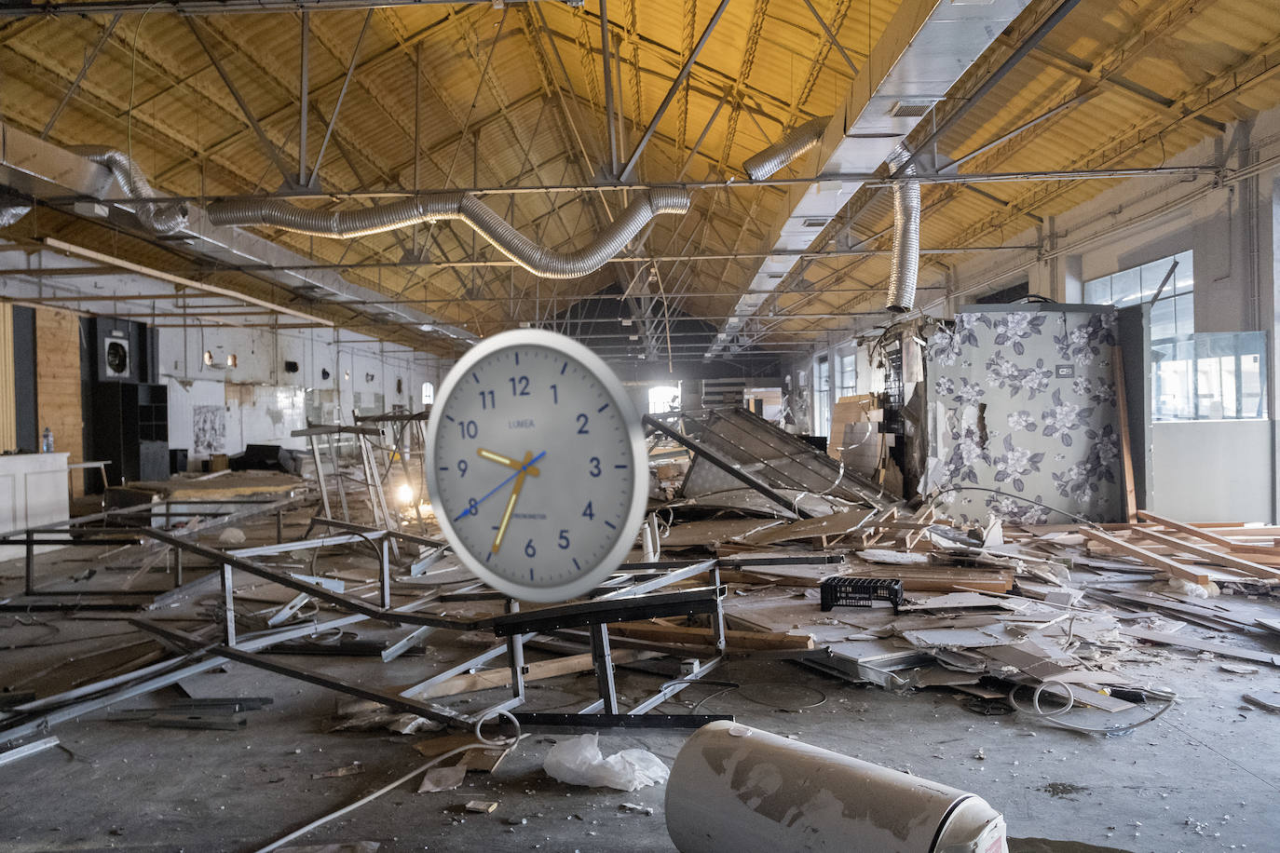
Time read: 9:34:40
